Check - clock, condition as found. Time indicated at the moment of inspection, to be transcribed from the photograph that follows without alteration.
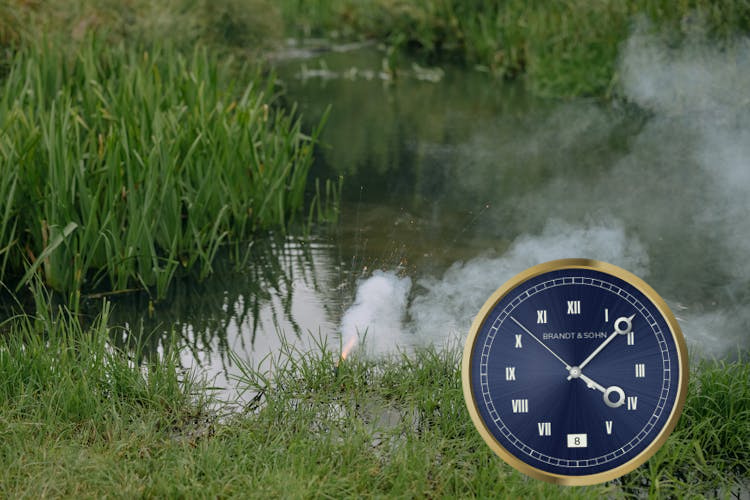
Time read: 4:07:52
